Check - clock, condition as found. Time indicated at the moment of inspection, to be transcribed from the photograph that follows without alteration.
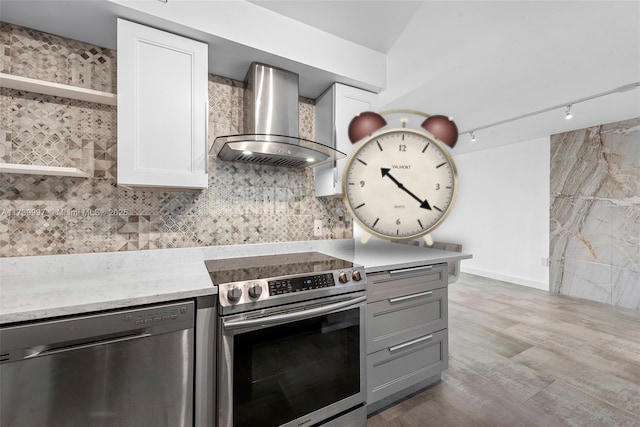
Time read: 10:21
